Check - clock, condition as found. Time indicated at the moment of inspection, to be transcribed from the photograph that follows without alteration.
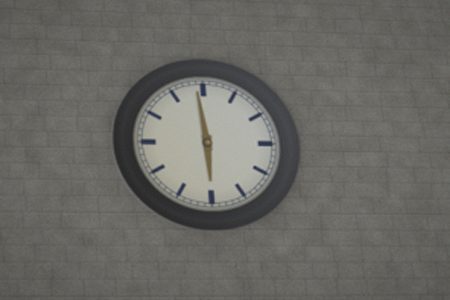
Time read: 5:59
